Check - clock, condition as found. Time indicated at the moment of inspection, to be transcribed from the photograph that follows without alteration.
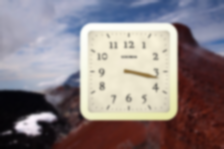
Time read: 3:17
